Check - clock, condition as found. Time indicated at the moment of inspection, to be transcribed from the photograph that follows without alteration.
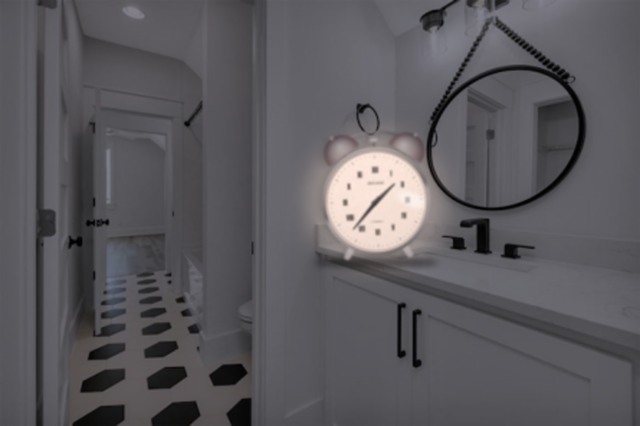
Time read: 1:37
